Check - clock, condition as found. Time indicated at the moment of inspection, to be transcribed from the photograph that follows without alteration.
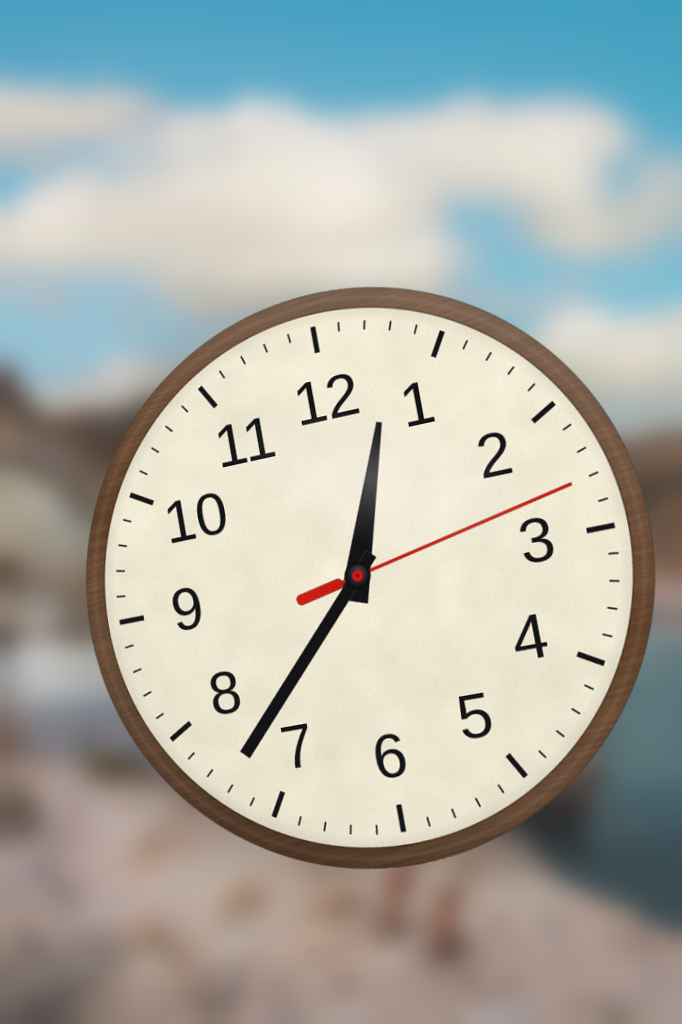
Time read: 12:37:13
